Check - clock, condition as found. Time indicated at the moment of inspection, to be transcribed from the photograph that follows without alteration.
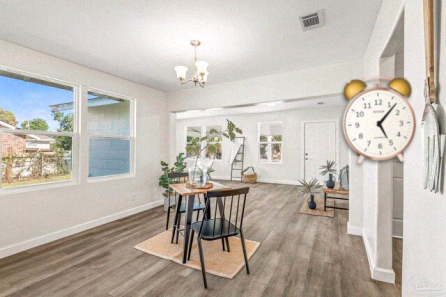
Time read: 5:07
